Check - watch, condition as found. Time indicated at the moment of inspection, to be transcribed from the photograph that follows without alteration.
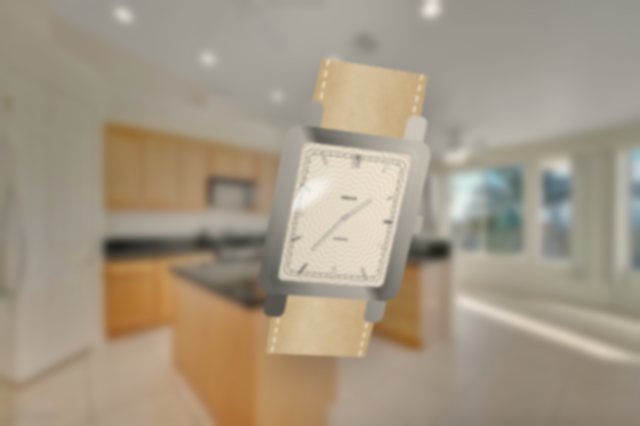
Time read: 1:36
